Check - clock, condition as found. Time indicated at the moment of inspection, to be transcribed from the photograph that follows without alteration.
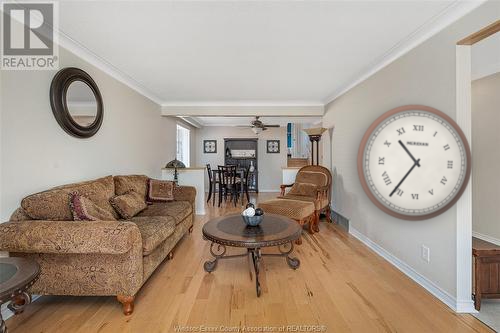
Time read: 10:36
